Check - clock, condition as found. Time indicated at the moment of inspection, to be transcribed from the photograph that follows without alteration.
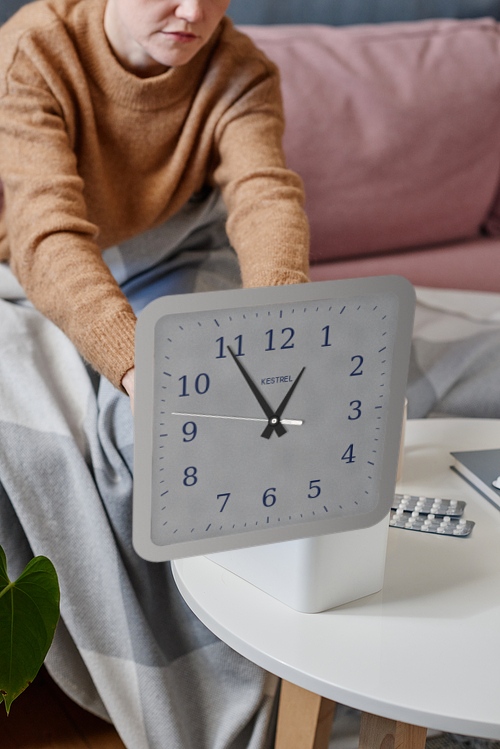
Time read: 12:54:47
